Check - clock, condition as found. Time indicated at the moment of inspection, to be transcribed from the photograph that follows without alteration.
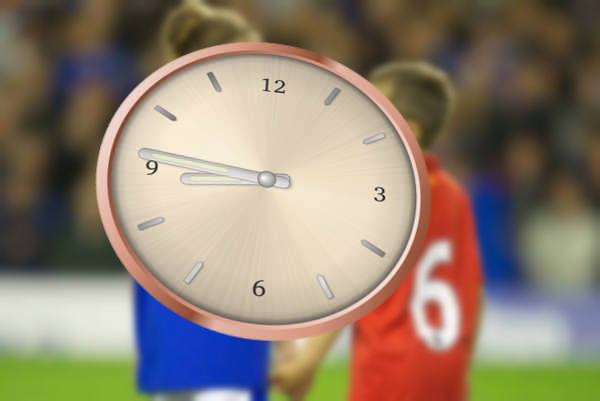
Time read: 8:46
